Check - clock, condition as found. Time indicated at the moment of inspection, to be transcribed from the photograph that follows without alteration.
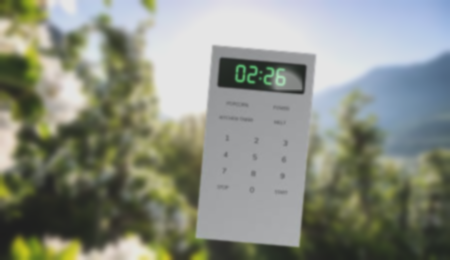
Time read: 2:26
